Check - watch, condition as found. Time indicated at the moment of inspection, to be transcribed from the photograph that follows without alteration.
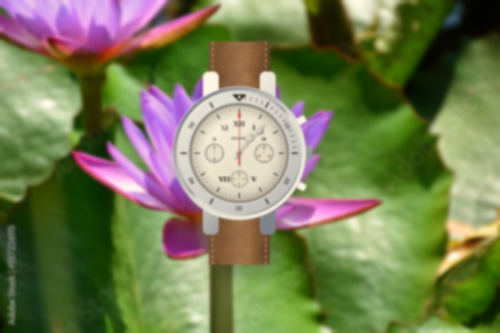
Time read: 1:07
